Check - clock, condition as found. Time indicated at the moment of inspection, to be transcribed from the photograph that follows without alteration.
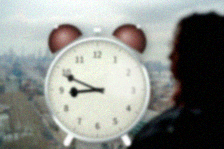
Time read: 8:49
